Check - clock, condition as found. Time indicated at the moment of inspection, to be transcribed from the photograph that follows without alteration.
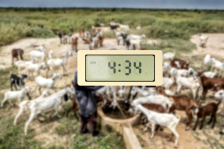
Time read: 4:34
